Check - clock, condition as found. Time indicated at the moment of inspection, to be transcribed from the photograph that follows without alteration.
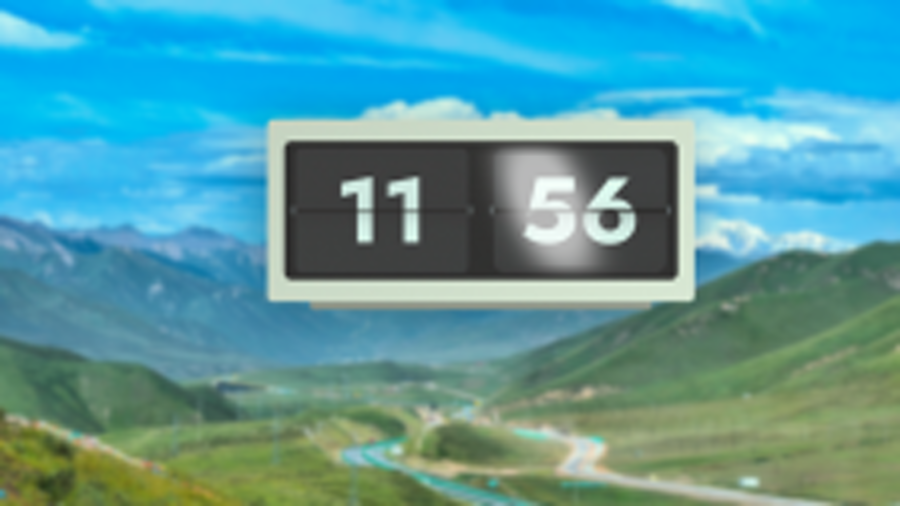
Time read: 11:56
